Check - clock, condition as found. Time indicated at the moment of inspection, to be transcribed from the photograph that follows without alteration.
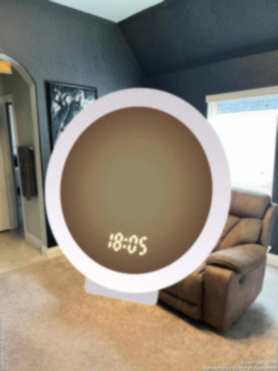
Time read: 18:05
